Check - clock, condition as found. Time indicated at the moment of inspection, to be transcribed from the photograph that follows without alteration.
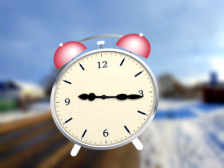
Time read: 9:16
